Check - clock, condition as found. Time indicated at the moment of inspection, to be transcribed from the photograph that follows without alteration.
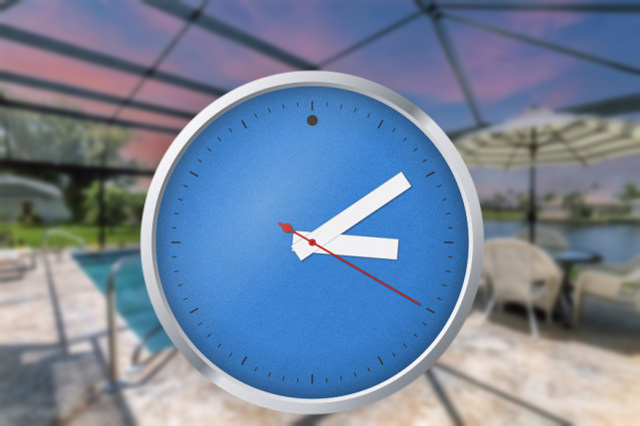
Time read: 3:09:20
